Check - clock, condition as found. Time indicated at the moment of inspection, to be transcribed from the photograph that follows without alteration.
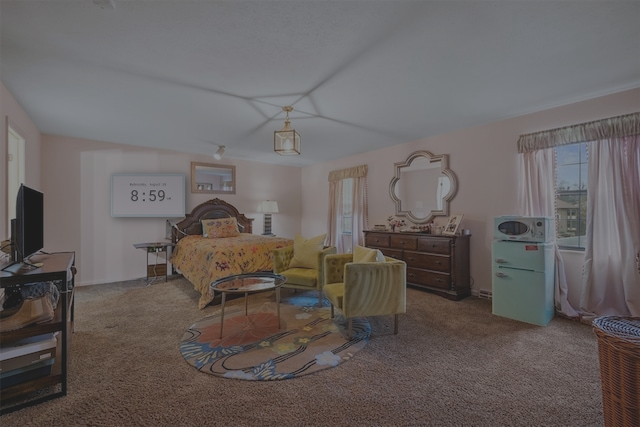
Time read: 8:59
